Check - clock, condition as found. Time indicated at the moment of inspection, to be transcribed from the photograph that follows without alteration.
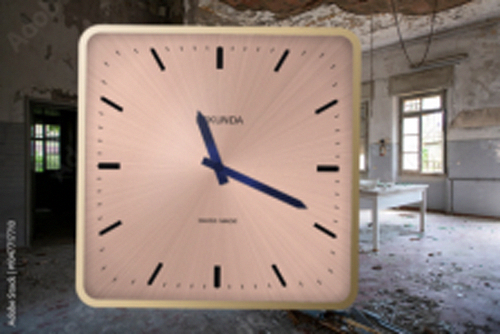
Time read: 11:19
